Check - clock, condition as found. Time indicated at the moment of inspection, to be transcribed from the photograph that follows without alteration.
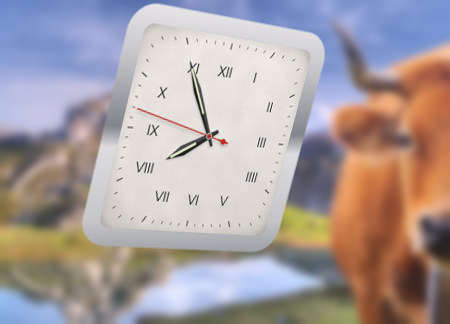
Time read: 7:54:47
